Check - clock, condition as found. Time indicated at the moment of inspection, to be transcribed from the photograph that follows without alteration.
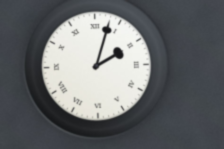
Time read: 2:03
